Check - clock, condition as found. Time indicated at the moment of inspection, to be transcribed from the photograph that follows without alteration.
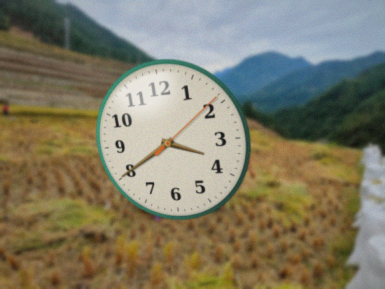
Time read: 3:40:09
